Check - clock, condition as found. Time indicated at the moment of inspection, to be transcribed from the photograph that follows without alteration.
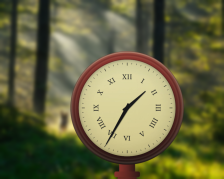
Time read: 1:35
